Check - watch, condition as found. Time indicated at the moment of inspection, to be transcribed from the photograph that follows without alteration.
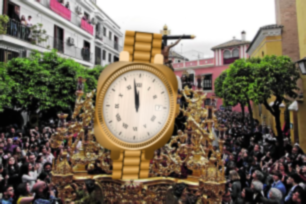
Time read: 11:58
